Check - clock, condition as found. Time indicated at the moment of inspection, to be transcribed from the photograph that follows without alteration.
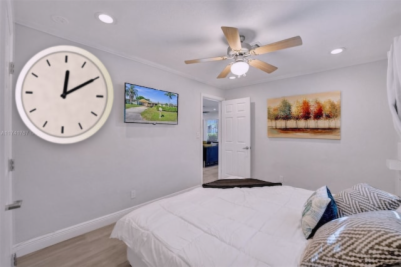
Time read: 12:10
